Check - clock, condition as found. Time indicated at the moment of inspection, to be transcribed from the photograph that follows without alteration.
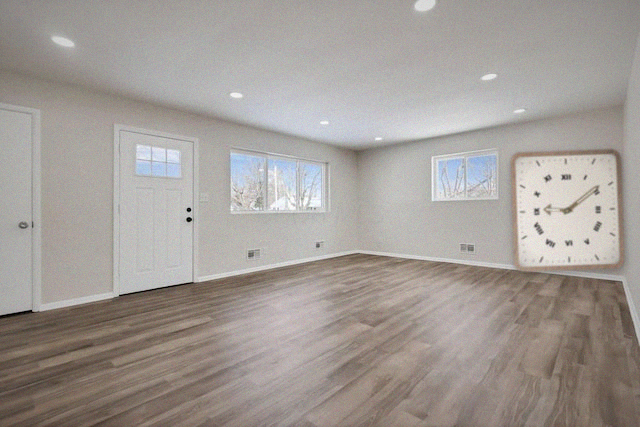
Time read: 9:09
